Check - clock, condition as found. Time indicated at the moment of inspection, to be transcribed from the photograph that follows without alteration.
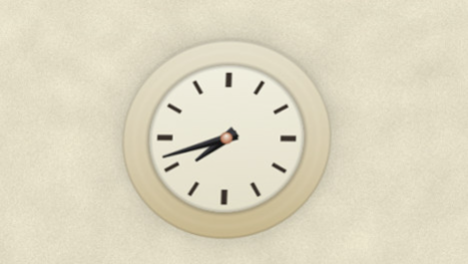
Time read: 7:42
